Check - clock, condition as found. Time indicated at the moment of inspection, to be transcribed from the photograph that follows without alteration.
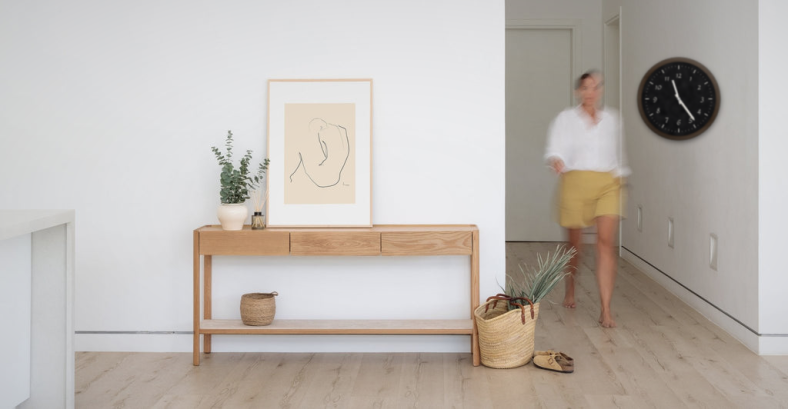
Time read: 11:24
